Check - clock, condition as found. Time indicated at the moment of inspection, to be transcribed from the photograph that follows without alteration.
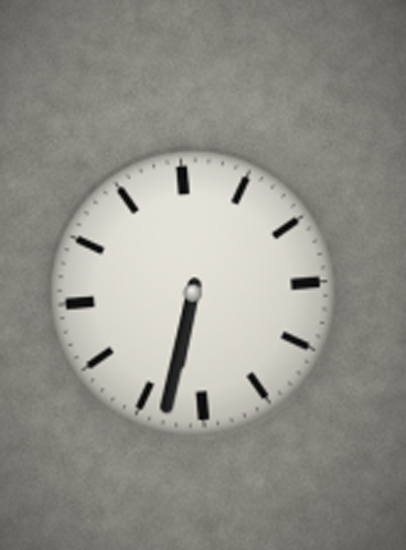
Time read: 6:33
